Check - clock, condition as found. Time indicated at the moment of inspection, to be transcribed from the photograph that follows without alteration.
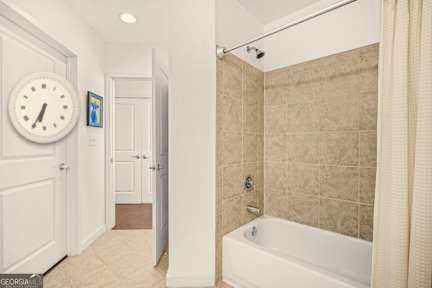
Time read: 6:35
